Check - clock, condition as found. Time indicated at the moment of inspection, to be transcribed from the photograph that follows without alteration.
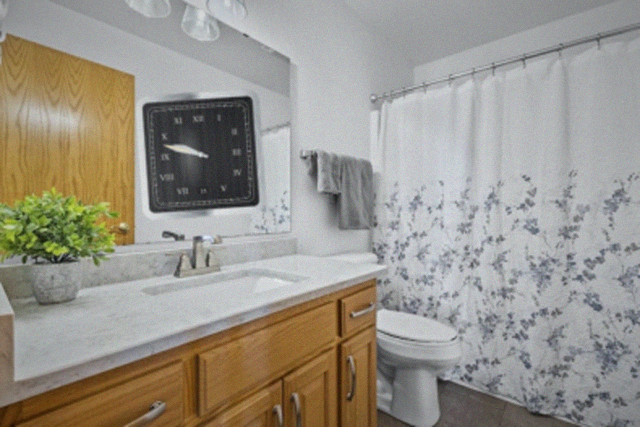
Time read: 9:48
